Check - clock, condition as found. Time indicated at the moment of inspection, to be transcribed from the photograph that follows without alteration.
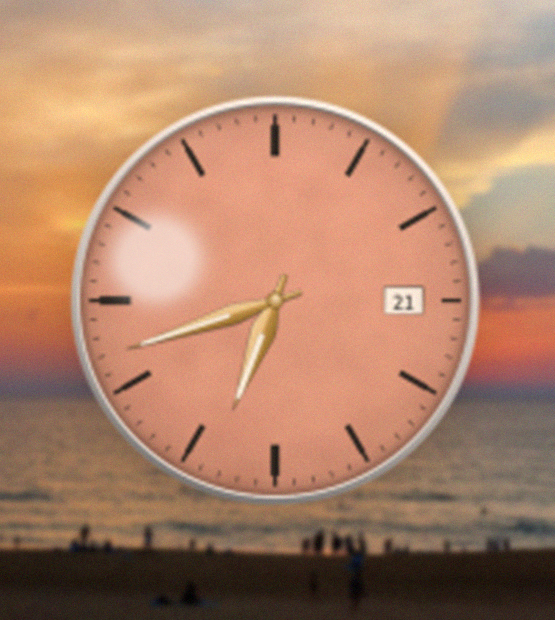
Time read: 6:42
